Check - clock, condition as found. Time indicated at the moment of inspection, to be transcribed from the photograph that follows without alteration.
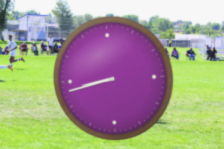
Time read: 8:43
